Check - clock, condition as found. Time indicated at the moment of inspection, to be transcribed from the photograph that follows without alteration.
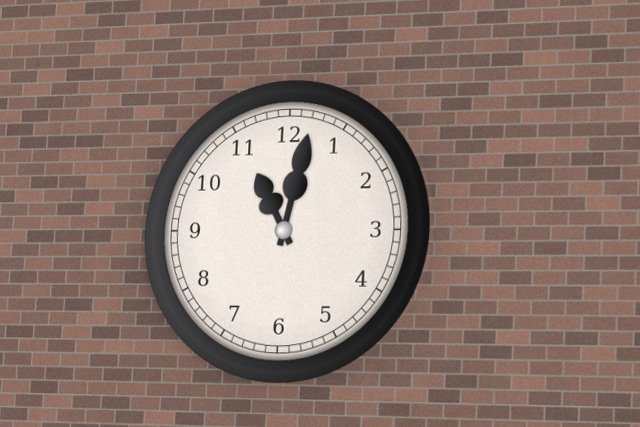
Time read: 11:02
